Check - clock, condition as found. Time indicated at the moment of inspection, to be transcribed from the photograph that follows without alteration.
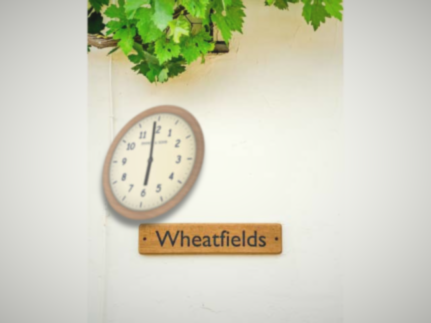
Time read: 5:59
